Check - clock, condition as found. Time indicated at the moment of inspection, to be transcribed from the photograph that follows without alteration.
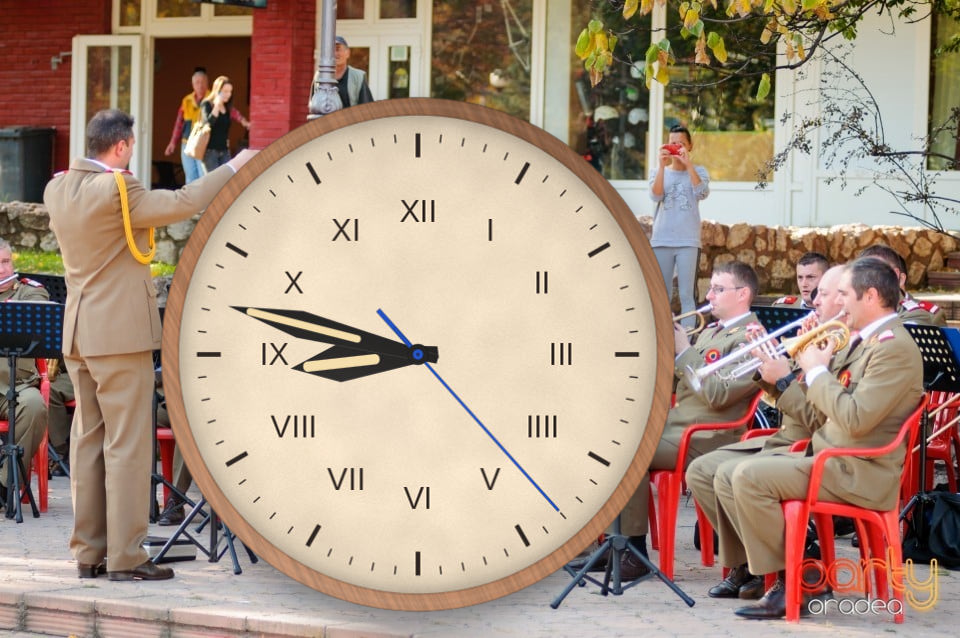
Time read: 8:47:23
